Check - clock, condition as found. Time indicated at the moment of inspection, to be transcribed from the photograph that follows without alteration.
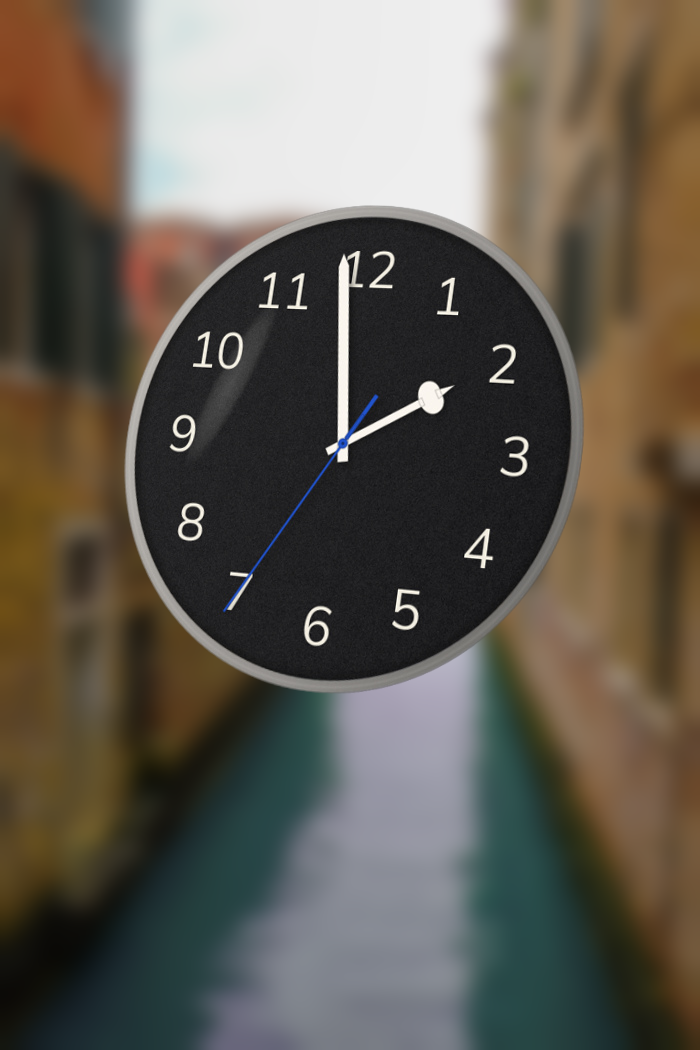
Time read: 1:58:35
